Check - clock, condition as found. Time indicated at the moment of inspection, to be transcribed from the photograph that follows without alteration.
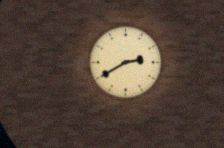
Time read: 2:40
